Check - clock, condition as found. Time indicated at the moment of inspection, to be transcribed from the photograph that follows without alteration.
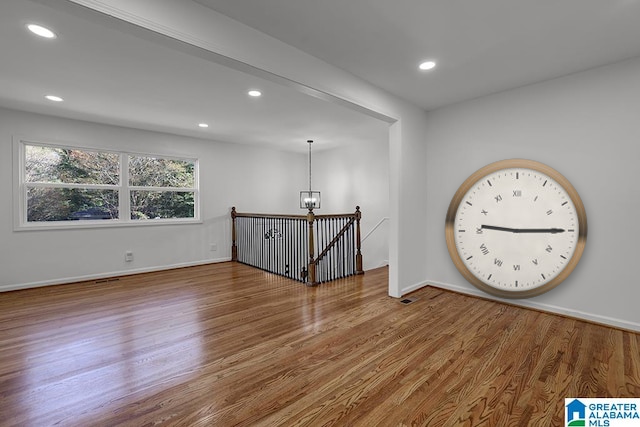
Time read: 9:15
